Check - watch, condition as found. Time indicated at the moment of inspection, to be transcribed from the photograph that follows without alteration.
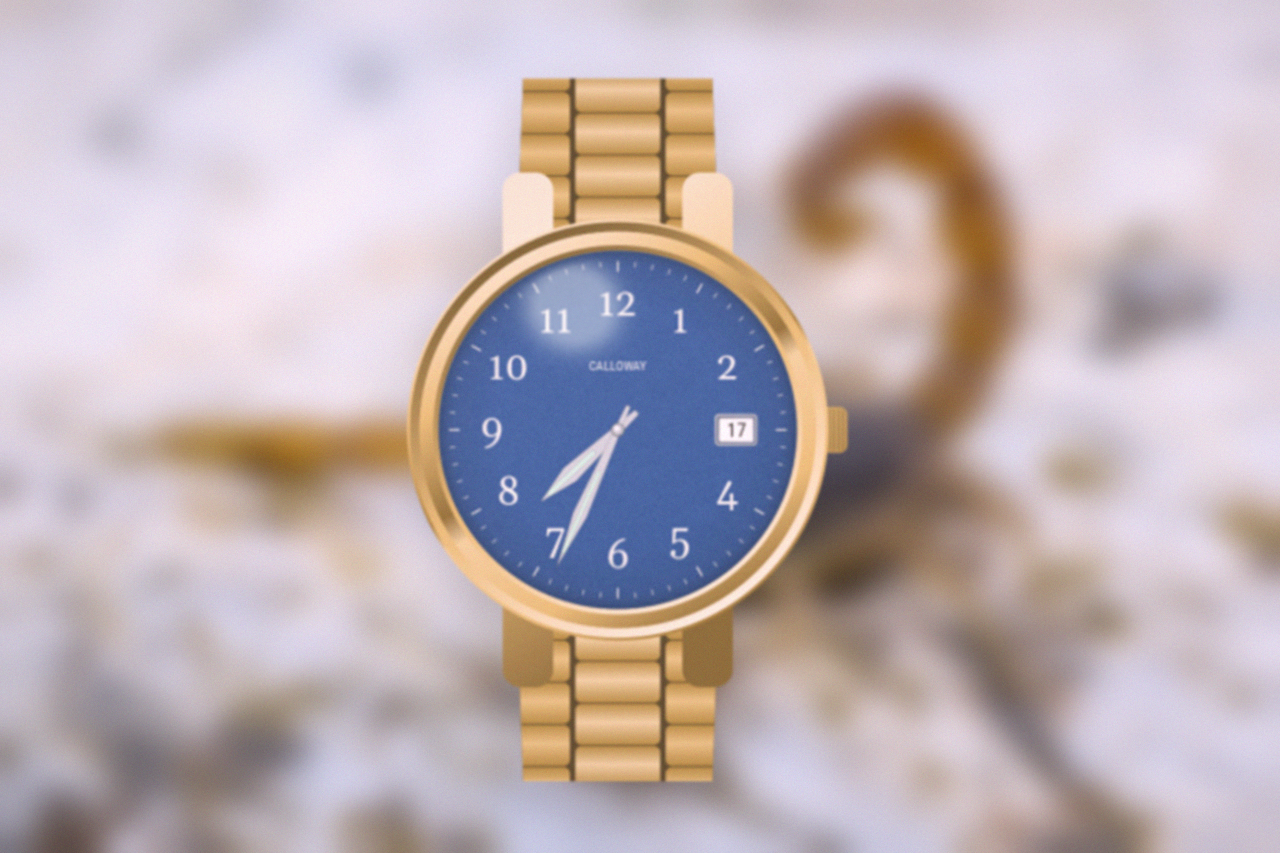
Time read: 7:34
